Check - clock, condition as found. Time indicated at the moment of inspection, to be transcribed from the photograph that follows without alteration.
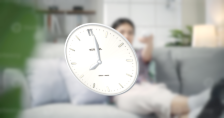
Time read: 8:01
